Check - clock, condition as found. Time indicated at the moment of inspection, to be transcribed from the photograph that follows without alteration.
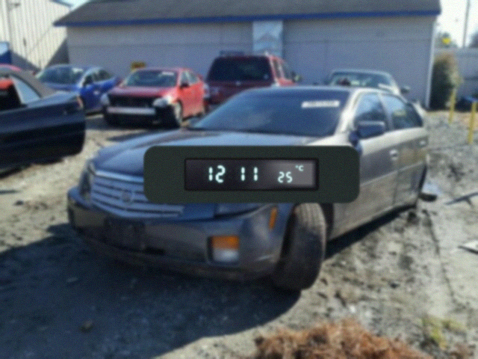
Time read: 12:11
